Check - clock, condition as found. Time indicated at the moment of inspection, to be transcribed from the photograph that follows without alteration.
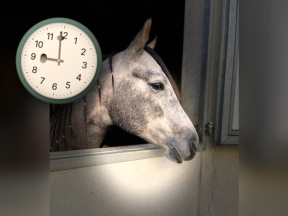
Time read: 8:59
